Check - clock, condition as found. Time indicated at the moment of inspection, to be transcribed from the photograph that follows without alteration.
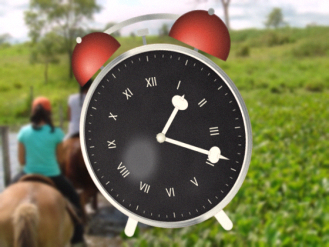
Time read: 1:19
